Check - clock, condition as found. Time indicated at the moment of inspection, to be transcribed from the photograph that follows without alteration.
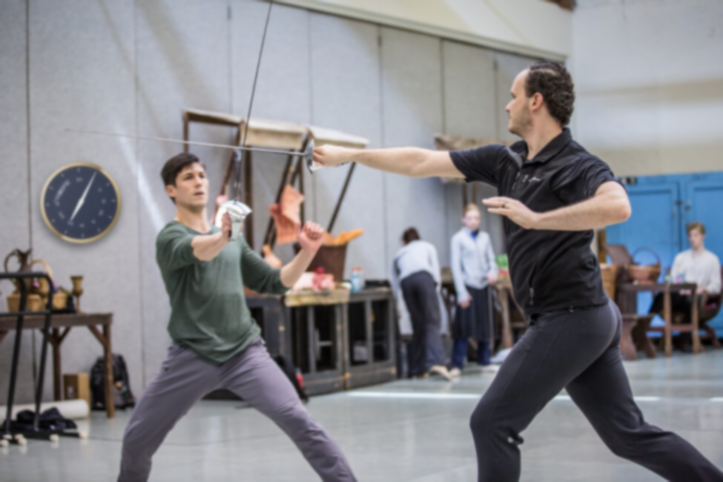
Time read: 7:05
